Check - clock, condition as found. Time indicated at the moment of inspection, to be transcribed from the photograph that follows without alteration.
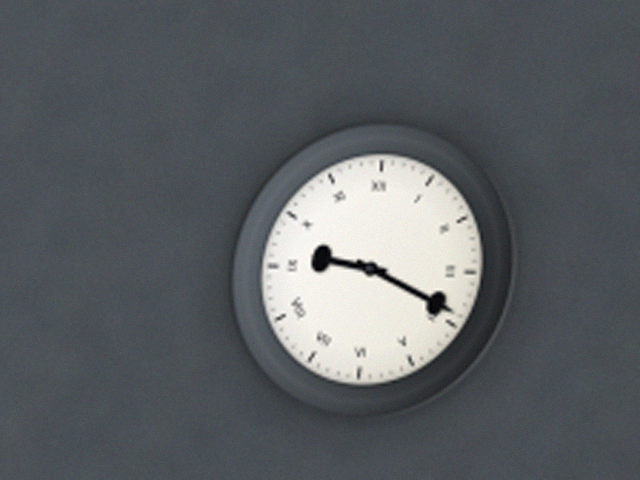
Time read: 9:19
